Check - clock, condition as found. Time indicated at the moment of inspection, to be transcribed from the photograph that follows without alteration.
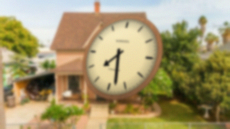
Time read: 7:28
